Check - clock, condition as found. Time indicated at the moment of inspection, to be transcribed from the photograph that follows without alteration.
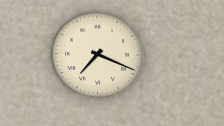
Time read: 7:19
